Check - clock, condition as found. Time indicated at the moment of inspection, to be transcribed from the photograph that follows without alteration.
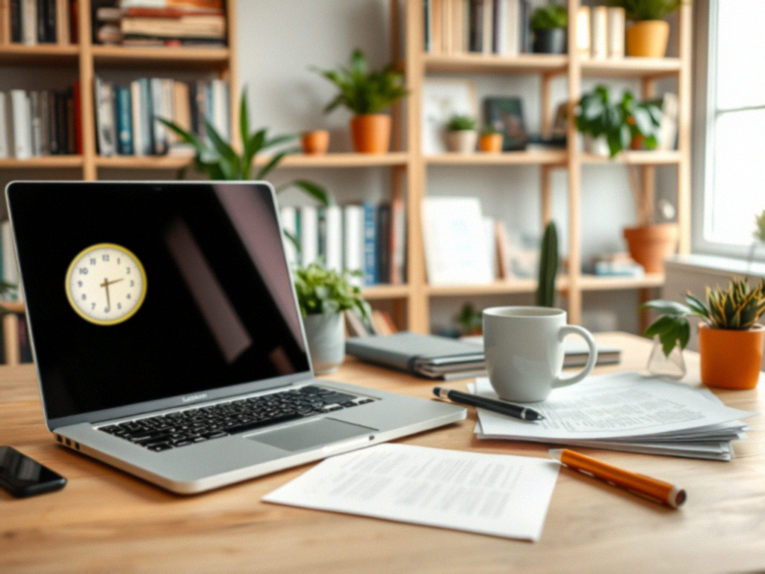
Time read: 2:29
